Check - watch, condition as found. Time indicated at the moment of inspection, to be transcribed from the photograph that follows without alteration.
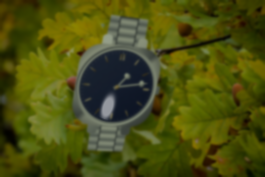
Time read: 1:13
